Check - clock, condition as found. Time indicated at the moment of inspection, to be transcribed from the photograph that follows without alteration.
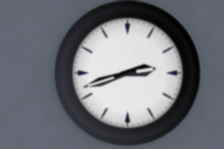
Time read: 2:42
